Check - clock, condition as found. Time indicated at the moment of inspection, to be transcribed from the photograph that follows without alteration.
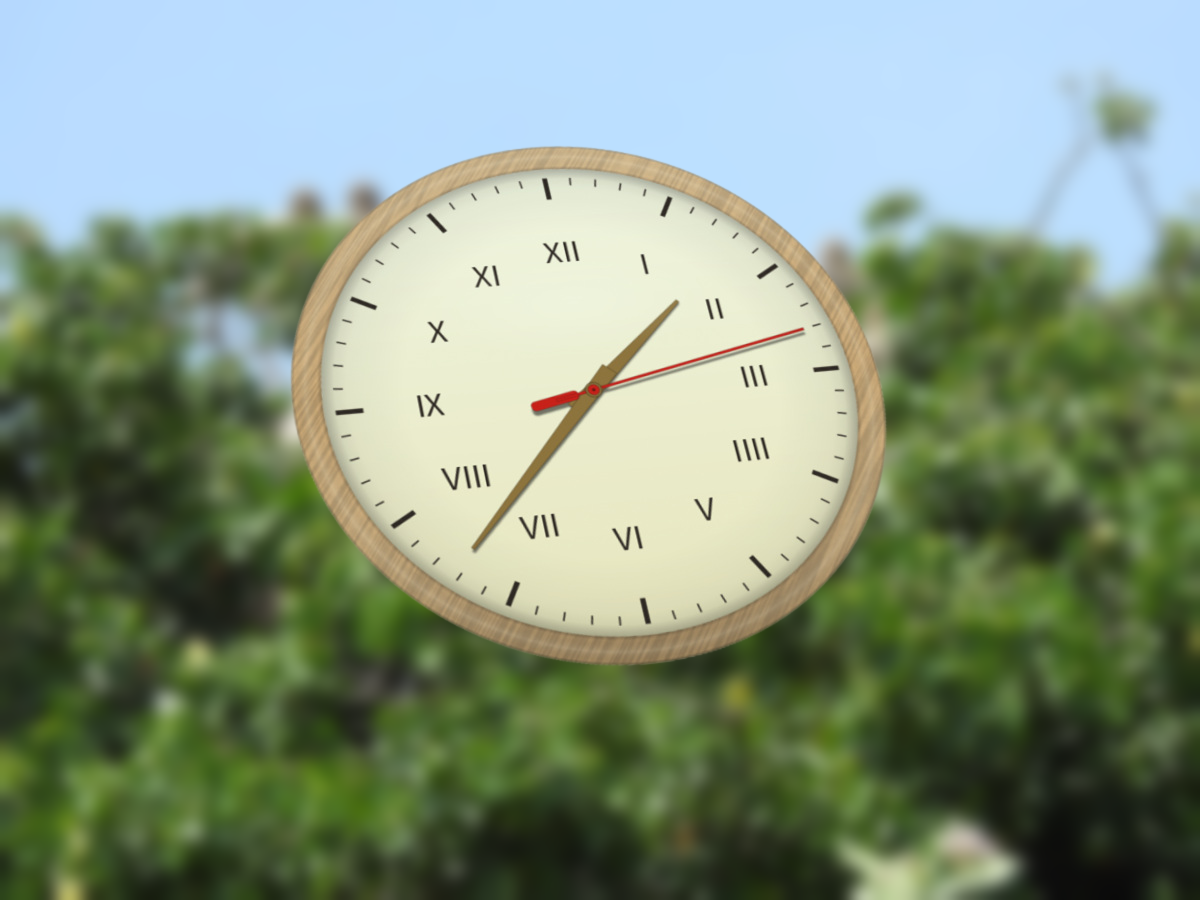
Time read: 1:37:13
